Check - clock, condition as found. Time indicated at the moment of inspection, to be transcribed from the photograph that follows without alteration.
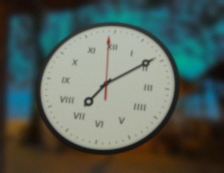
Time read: 7:08:59
